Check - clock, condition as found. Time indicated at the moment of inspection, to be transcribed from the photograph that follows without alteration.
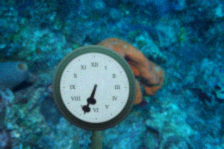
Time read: 6:34
